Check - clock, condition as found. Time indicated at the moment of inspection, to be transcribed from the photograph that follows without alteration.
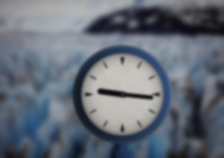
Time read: 9:16
